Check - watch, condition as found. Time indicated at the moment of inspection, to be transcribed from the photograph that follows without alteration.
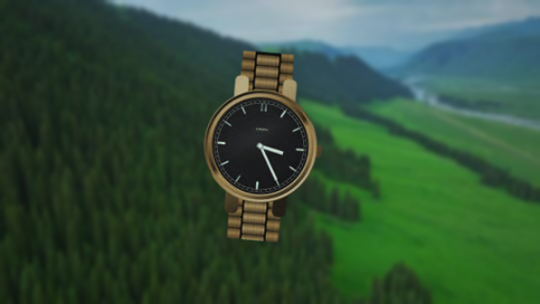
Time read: 3:25
